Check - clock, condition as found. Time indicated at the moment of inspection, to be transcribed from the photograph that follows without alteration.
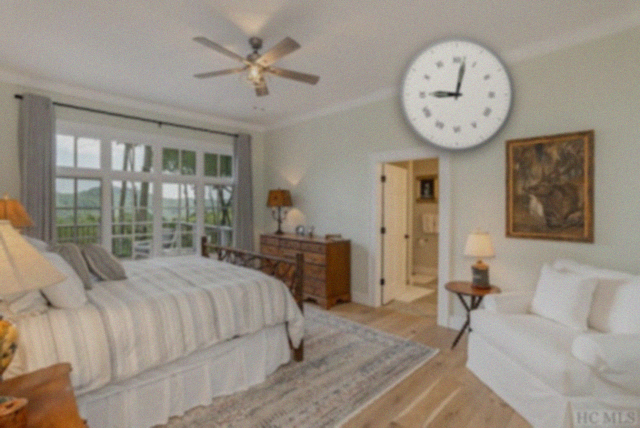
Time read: 9:02
